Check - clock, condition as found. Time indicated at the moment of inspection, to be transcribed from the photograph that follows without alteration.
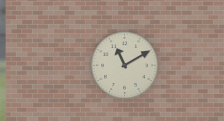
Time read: 11:10
